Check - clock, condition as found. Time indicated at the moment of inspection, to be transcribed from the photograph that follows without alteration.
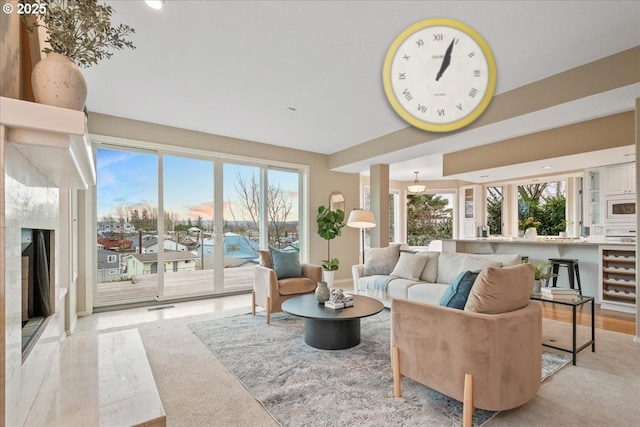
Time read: 1:04
